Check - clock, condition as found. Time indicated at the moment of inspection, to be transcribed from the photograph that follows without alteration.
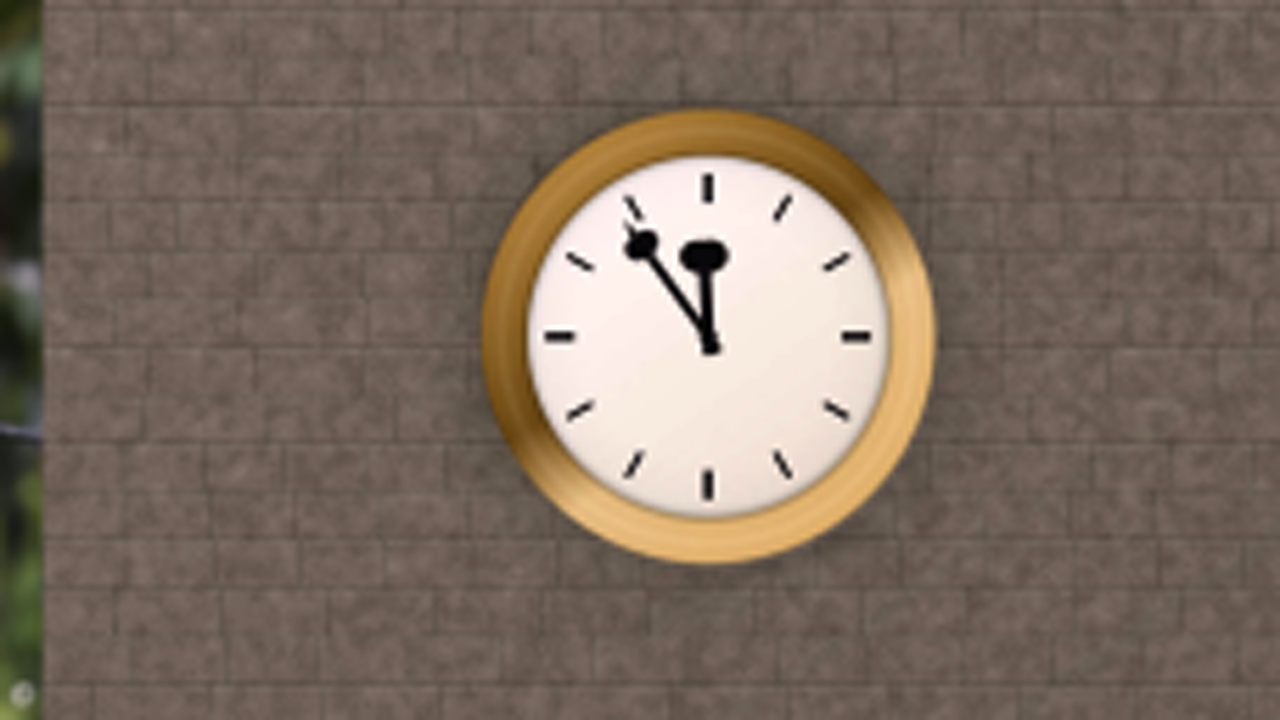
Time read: 11:54
